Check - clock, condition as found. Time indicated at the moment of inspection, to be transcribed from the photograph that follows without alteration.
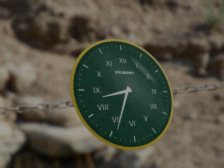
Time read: 8:34
